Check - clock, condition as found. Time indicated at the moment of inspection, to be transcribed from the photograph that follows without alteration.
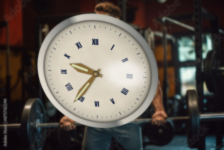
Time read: 9:36
